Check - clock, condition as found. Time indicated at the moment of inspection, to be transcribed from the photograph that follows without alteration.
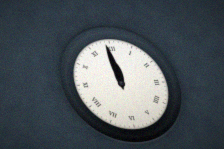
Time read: 11:59
